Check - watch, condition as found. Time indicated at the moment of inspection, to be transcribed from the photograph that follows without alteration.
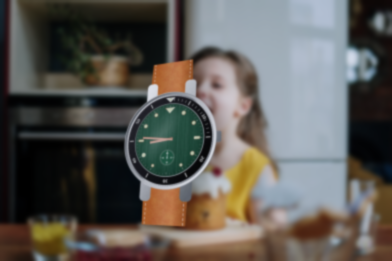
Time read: 8:46
